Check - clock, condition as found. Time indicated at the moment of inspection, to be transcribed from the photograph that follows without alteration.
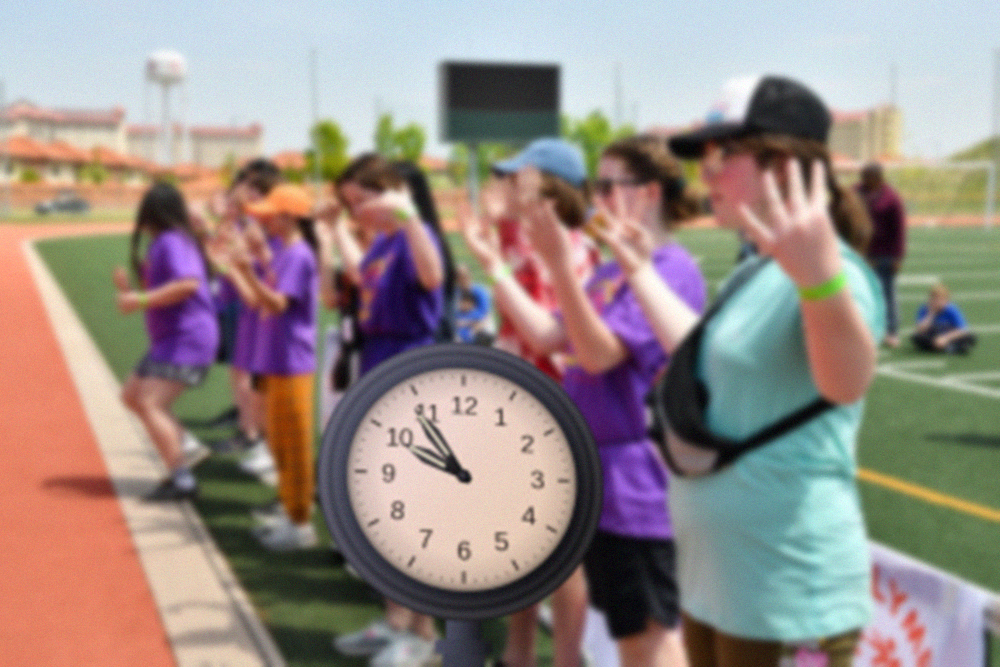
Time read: 9:54
